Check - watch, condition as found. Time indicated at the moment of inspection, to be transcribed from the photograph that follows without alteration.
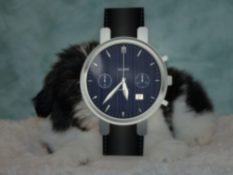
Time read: 5:37
